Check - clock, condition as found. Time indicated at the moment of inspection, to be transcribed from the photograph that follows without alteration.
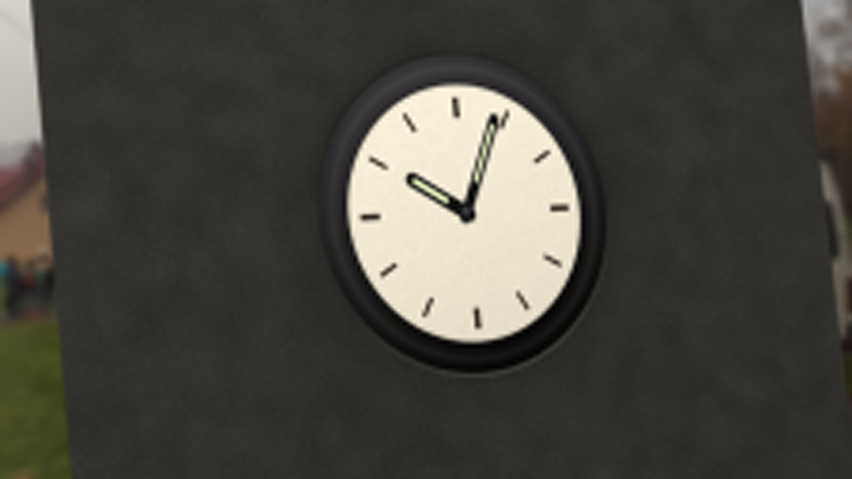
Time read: 10:04
